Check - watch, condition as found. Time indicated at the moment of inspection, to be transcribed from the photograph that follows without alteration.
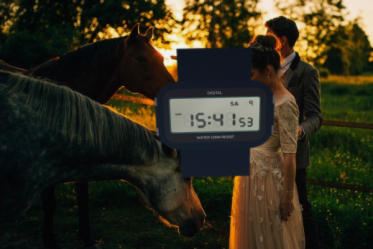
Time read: 15:41:53
